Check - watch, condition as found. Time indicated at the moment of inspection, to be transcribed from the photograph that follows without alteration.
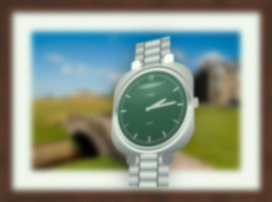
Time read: 2:14
